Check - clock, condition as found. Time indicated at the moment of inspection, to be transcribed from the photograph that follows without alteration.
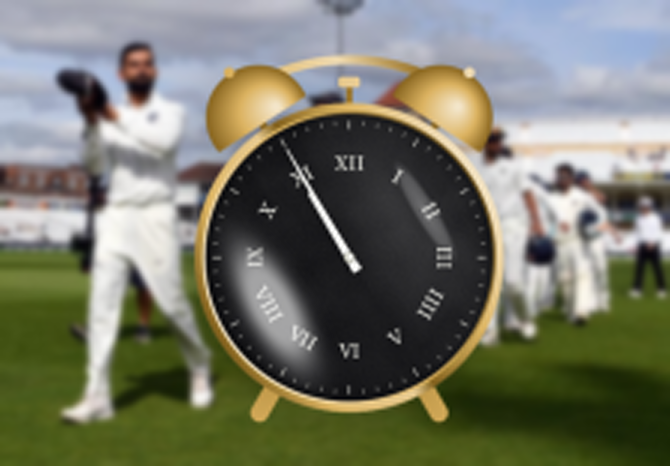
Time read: 10:55
